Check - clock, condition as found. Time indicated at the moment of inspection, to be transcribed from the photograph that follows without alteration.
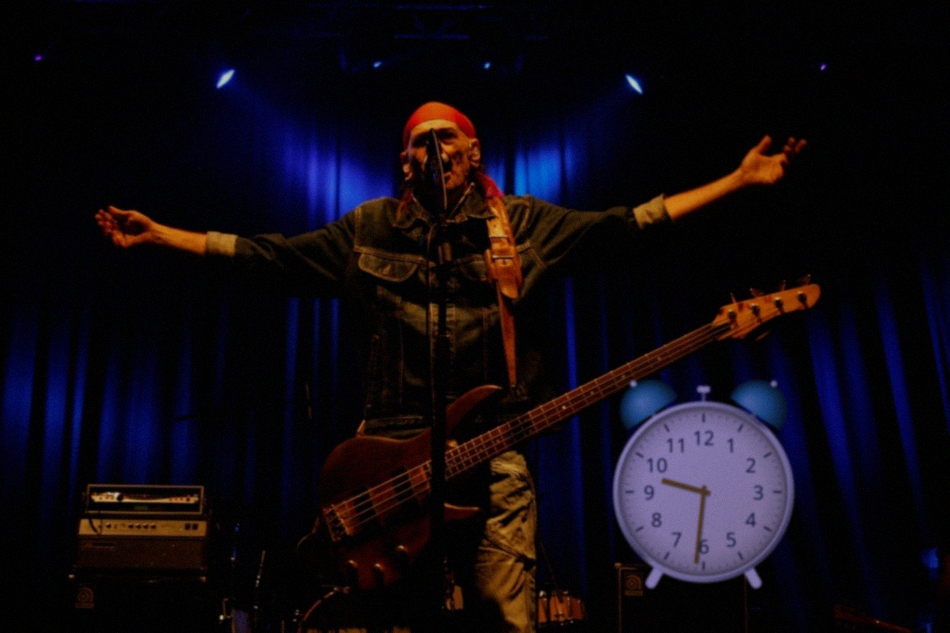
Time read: 9:31
